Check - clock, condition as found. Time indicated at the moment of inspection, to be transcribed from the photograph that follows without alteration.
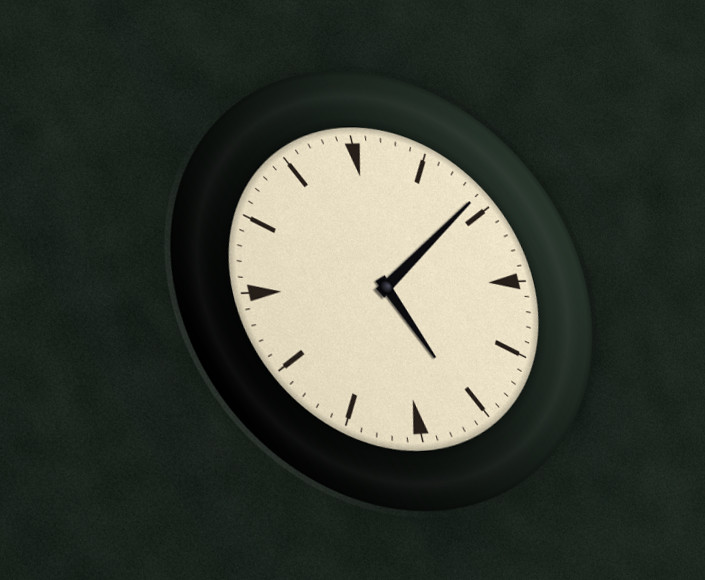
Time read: 5:09
